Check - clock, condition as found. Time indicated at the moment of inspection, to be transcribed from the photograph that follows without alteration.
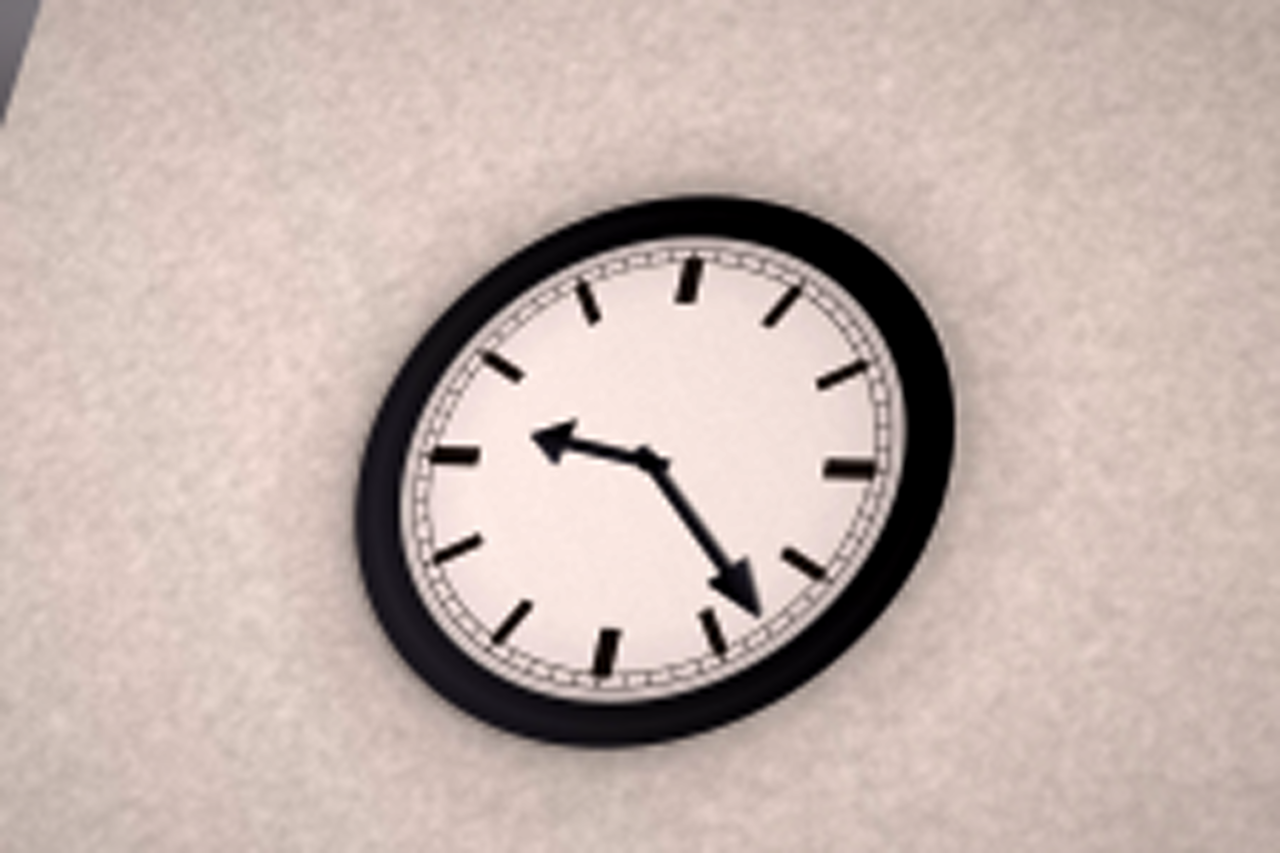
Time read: 9:23
